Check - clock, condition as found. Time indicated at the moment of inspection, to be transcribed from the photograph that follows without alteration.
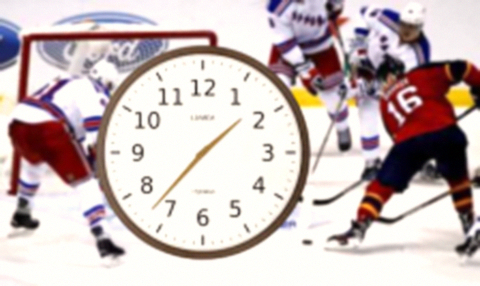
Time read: 1:37
